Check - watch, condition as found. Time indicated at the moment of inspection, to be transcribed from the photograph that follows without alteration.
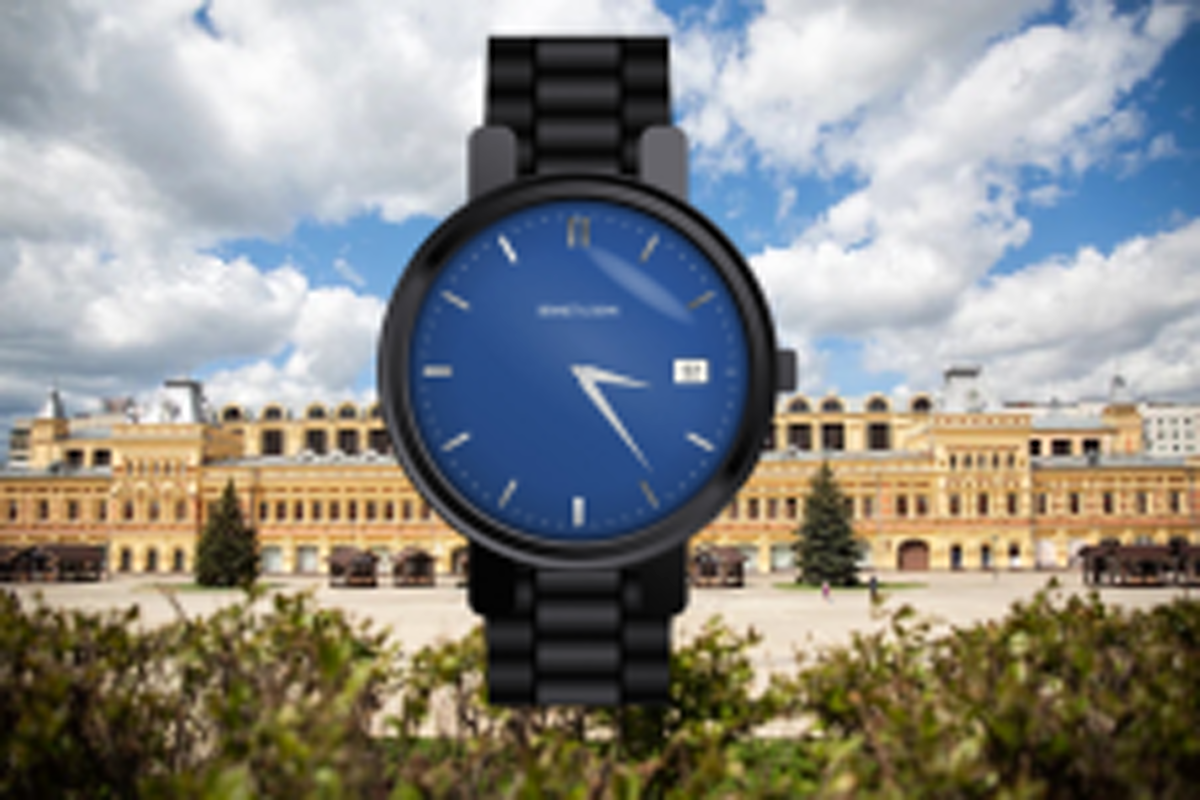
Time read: 3:24
